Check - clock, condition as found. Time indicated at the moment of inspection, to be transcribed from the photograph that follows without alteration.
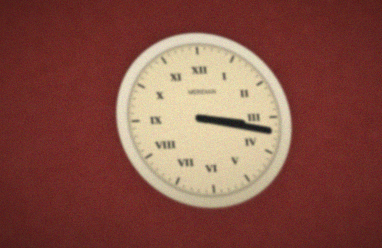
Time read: 3:17
